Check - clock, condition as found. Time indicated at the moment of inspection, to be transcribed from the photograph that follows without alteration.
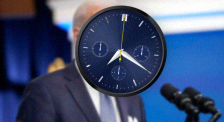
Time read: 7:20
